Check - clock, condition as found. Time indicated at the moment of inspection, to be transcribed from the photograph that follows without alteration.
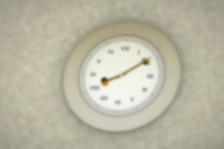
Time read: 8:09
